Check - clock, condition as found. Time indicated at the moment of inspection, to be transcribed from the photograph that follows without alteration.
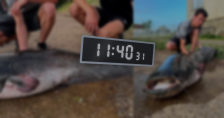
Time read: 11:40:31
